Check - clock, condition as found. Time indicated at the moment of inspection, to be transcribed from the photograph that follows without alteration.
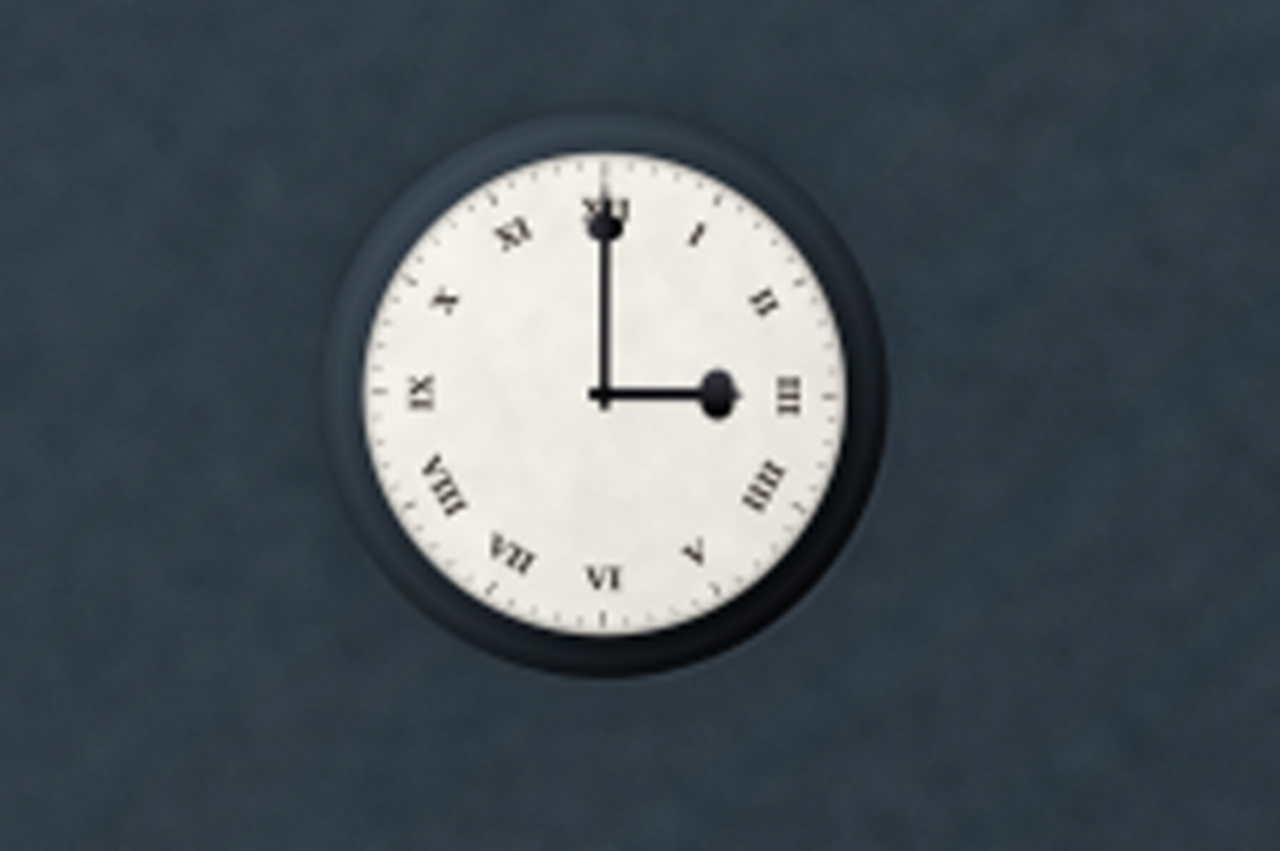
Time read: 3:00
